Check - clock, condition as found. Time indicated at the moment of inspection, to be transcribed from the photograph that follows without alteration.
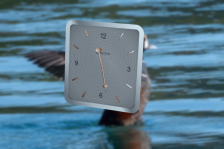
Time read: 11:28
